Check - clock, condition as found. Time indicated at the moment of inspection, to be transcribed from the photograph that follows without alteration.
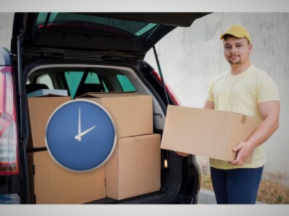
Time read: 2:00
